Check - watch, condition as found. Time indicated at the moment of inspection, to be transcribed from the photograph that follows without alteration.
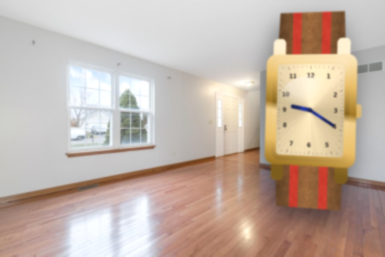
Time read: 9:20
